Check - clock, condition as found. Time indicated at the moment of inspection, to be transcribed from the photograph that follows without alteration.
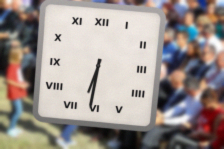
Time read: 6:31
